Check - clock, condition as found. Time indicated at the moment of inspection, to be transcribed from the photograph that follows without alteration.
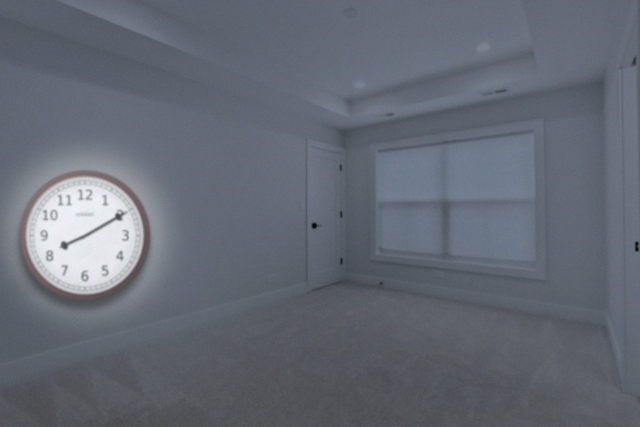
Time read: 8:10
